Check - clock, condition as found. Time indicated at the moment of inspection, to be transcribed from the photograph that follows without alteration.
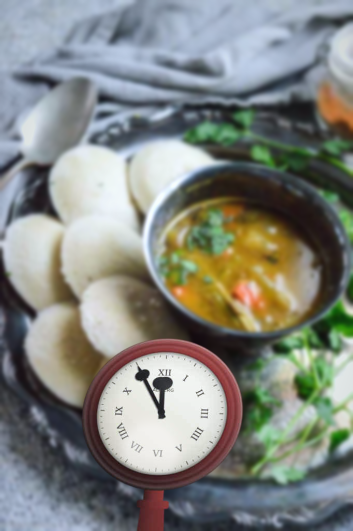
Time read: 11:55
